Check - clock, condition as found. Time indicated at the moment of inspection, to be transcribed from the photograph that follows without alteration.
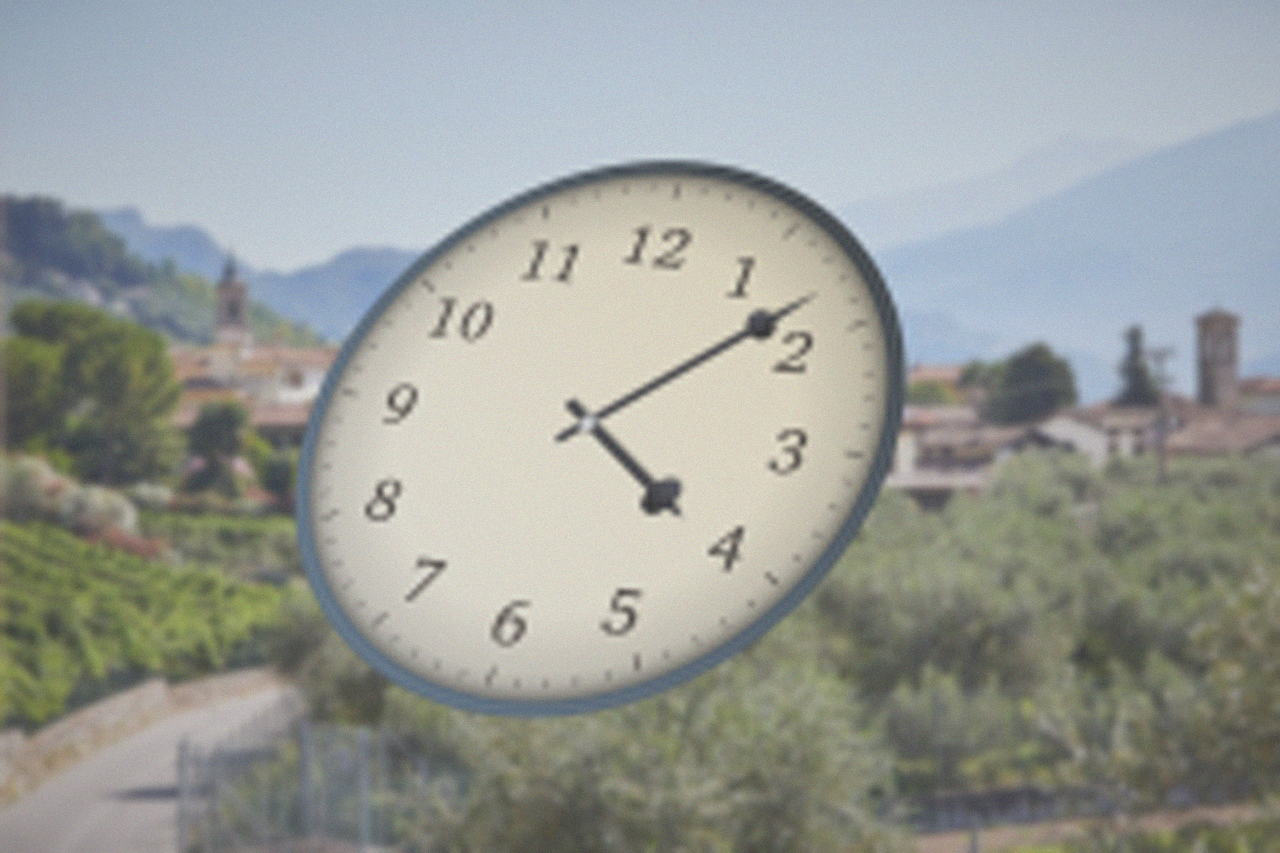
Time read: 4:08
